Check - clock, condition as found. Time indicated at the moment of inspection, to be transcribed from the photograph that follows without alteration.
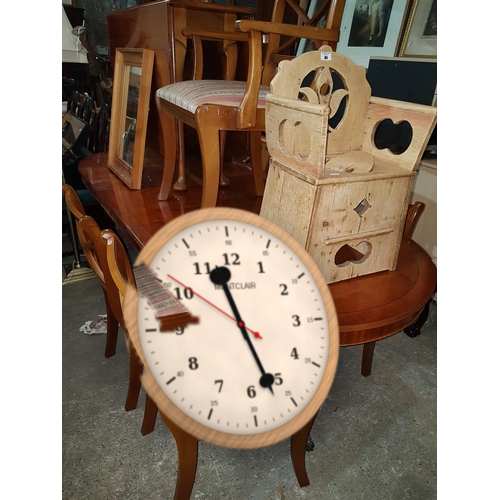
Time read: 11:26:51
